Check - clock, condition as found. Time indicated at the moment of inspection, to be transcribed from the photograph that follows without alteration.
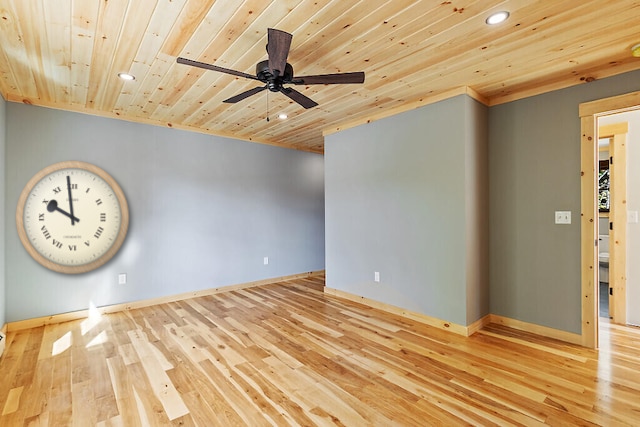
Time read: 9:59
